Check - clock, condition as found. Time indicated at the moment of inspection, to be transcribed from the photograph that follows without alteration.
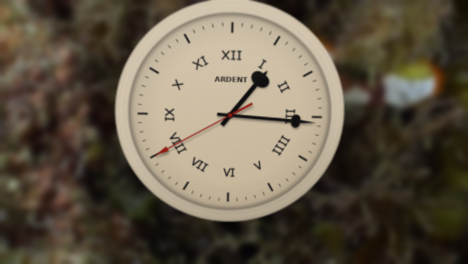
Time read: 1:15:40
